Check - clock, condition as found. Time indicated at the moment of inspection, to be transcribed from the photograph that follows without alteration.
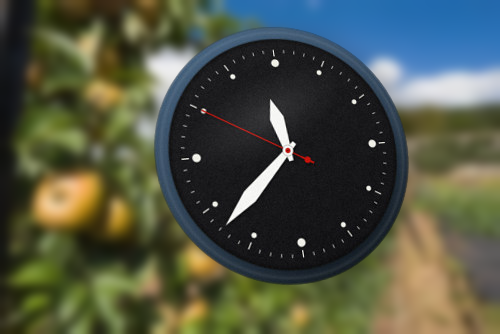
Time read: 11:37:50
